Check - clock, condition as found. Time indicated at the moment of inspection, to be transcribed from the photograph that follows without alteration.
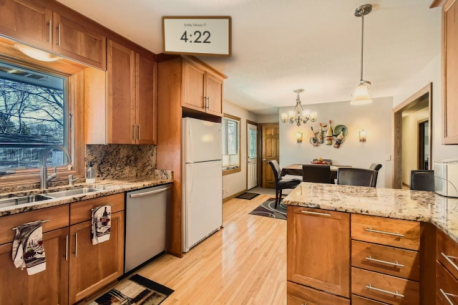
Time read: 4:22
